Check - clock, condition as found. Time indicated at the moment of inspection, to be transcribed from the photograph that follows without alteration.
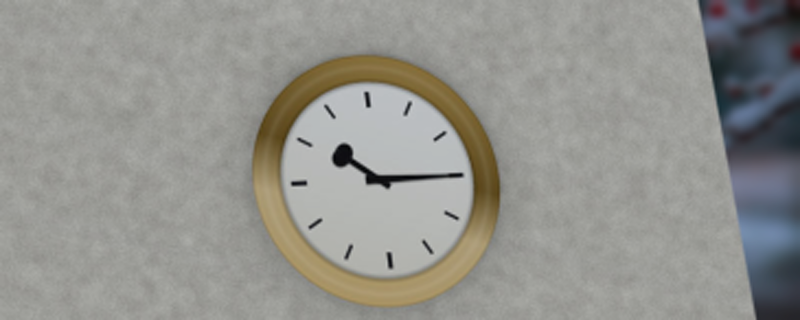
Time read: 10:15
